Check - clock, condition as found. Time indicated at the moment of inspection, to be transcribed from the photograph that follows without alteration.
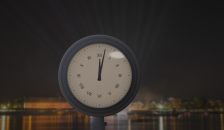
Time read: 12:02
